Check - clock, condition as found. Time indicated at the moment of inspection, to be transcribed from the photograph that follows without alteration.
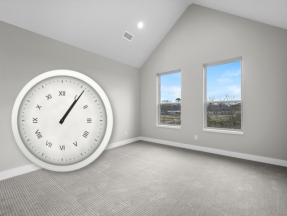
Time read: 1:06
